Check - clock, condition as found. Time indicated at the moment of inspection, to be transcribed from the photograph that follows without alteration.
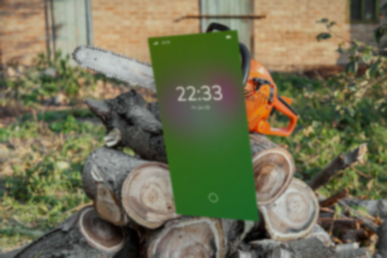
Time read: 22:33
